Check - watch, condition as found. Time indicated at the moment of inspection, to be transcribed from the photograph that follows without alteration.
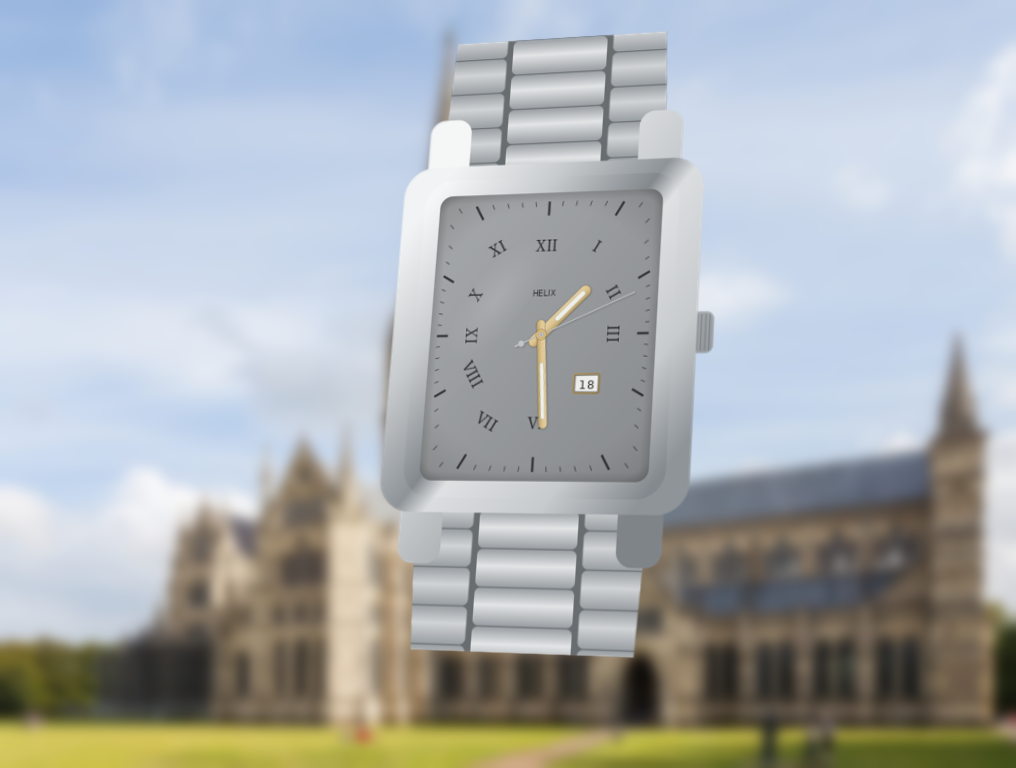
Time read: 1:29:11
